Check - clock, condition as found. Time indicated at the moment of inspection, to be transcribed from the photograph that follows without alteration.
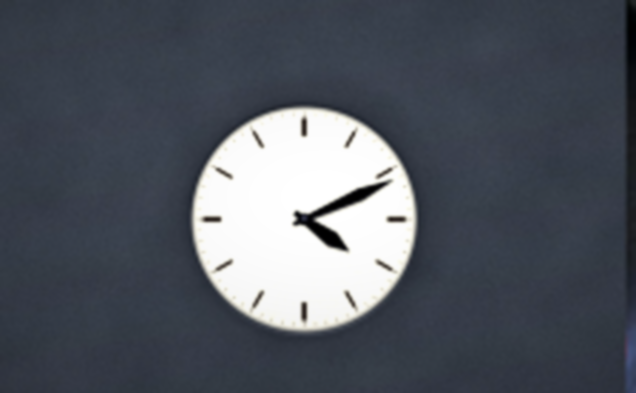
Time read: 4:11
